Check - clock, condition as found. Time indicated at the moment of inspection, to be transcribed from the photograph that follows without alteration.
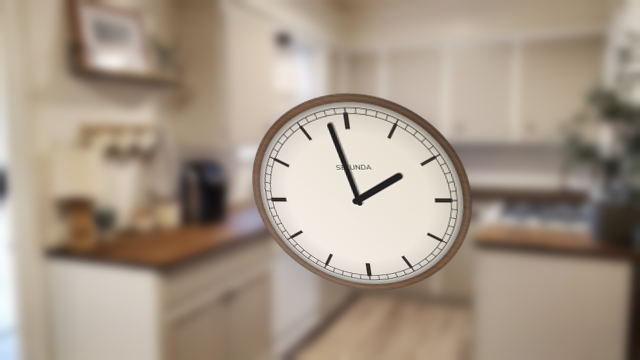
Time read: 1:58
